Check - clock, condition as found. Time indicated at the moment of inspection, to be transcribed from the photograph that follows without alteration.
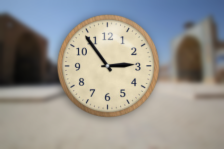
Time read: 2:54
